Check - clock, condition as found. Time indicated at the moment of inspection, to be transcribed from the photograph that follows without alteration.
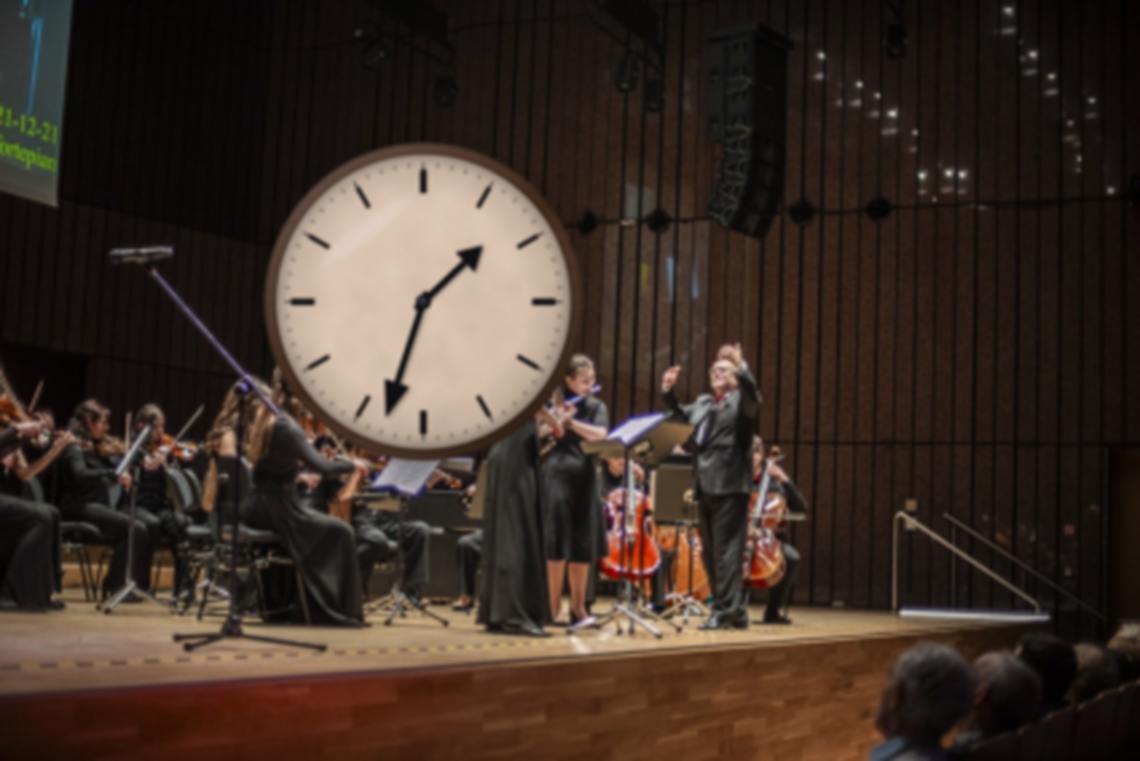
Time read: 1:33
